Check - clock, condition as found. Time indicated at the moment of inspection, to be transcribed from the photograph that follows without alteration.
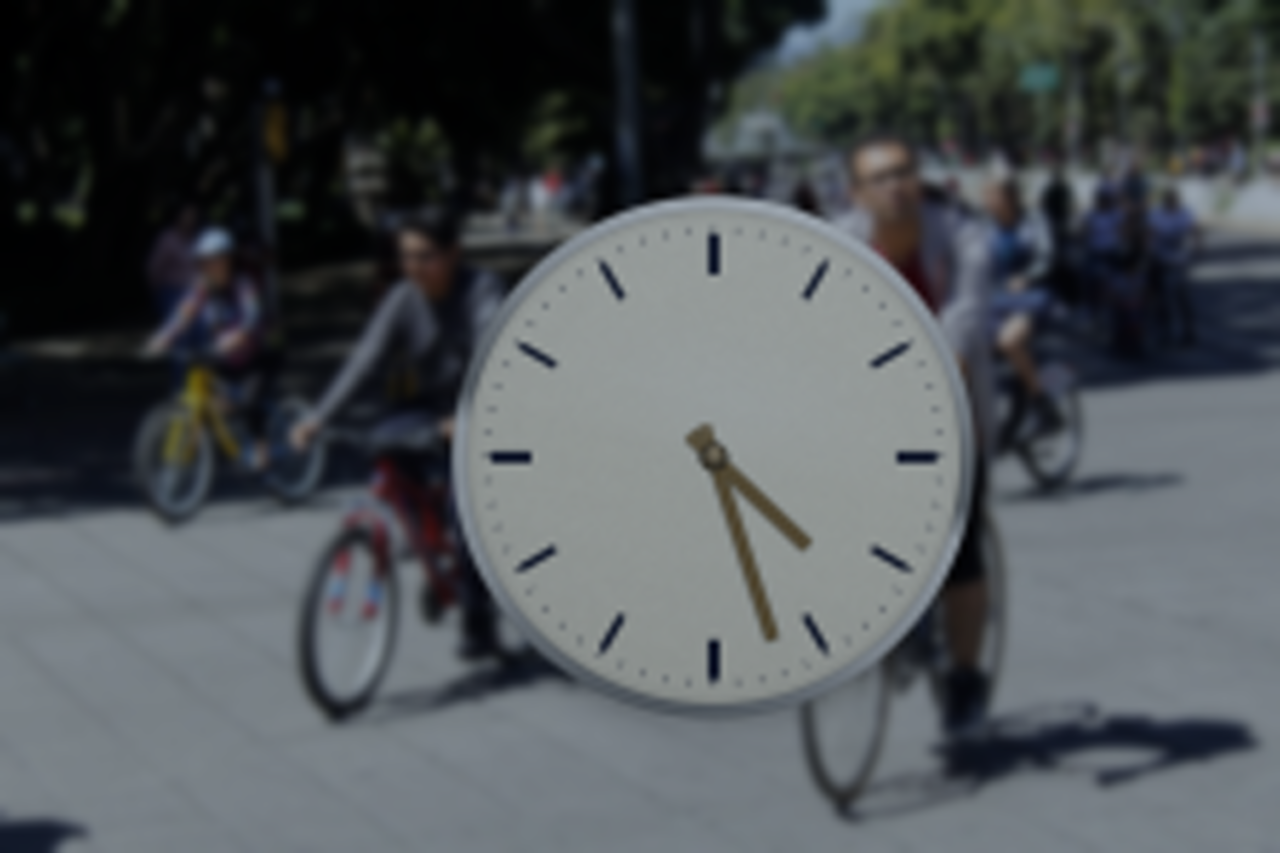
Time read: 4:27
